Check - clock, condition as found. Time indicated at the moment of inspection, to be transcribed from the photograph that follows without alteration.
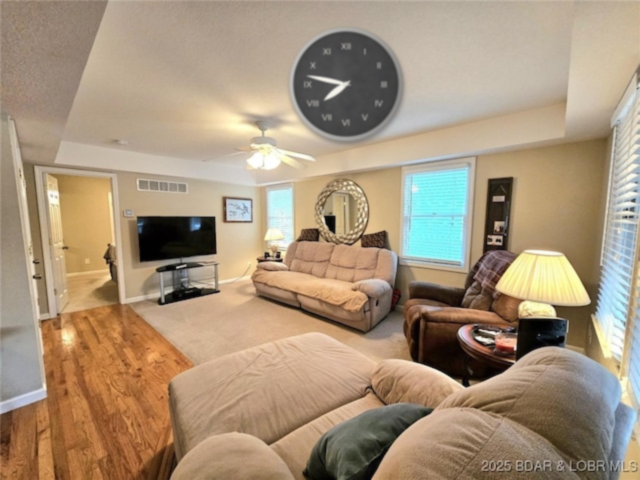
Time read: 7:47
